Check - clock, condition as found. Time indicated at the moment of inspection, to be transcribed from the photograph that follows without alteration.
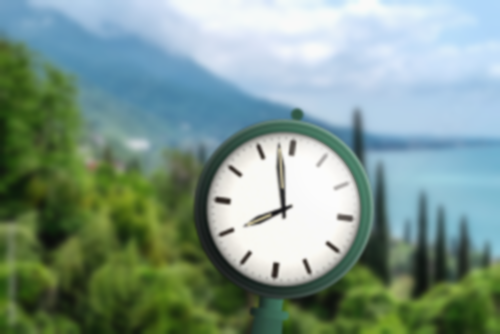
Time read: 7:58
